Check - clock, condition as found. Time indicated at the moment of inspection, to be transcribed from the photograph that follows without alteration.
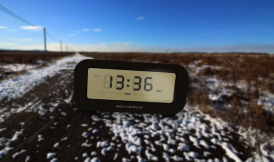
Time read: 13:36
